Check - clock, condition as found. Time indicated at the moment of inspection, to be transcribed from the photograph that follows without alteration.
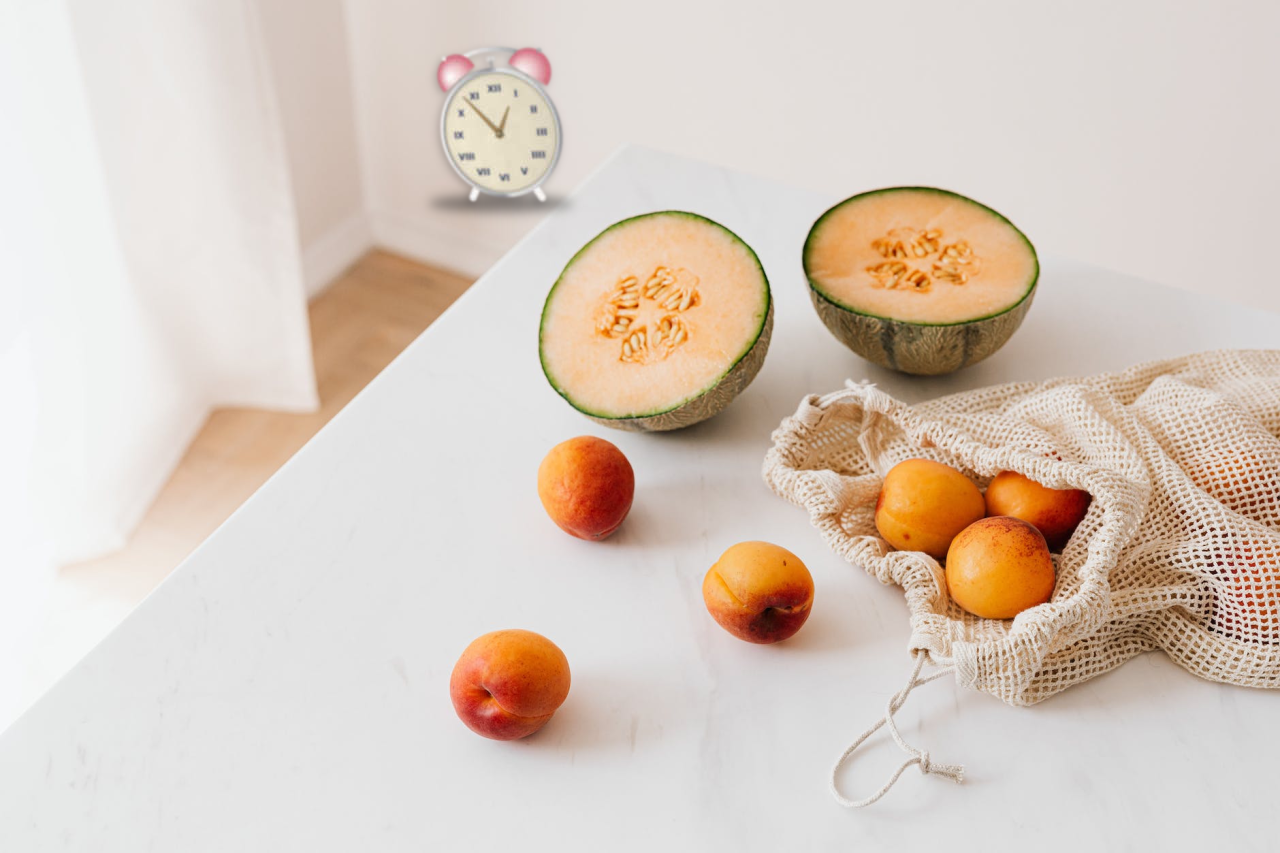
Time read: 12:53
